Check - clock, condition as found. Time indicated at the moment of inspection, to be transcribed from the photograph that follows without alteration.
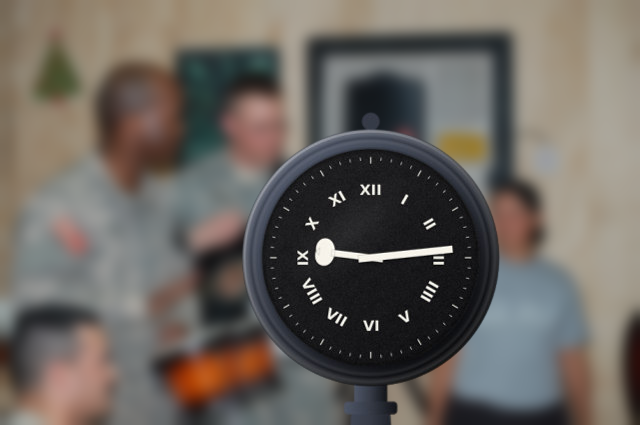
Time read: 9:14
